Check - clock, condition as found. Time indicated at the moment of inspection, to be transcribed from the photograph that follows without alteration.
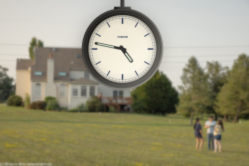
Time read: 4:47
